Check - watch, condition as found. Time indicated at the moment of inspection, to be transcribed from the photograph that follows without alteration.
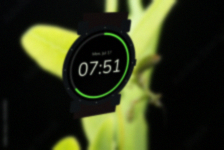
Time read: 7:51
